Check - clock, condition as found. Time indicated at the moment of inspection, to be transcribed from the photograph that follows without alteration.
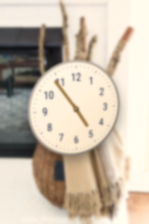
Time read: 4:54
